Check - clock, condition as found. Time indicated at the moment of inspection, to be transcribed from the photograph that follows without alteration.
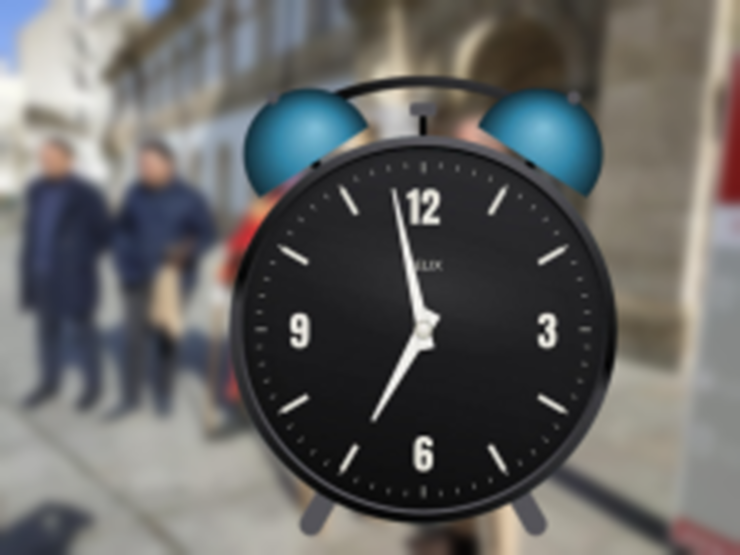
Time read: 6:58
